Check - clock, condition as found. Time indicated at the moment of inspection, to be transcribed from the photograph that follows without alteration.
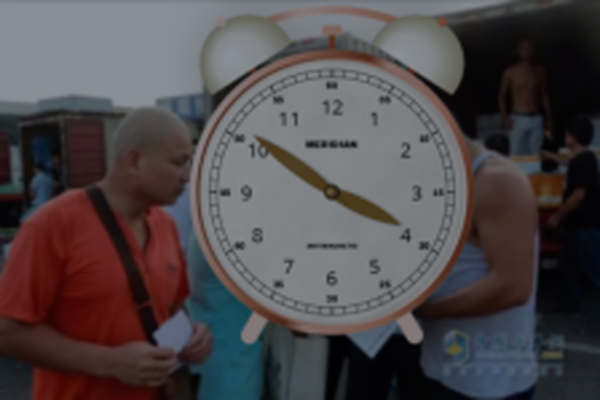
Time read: 3:51
